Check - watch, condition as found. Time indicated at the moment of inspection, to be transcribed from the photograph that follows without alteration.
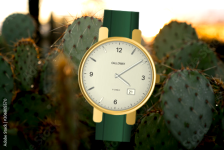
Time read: 4:09
